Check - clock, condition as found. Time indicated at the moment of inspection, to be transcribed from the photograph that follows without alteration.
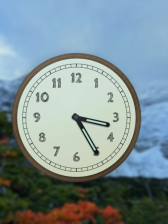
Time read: 3:25
